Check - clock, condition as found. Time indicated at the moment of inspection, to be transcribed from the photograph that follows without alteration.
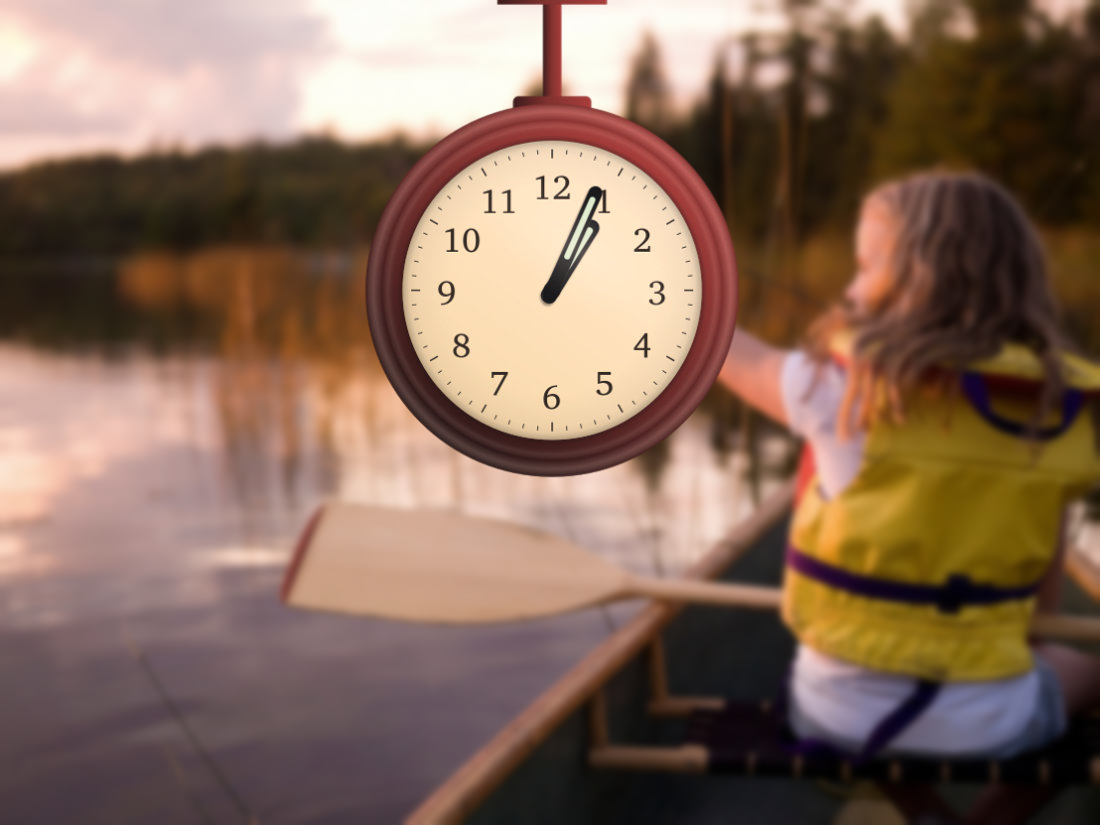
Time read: 1:04
